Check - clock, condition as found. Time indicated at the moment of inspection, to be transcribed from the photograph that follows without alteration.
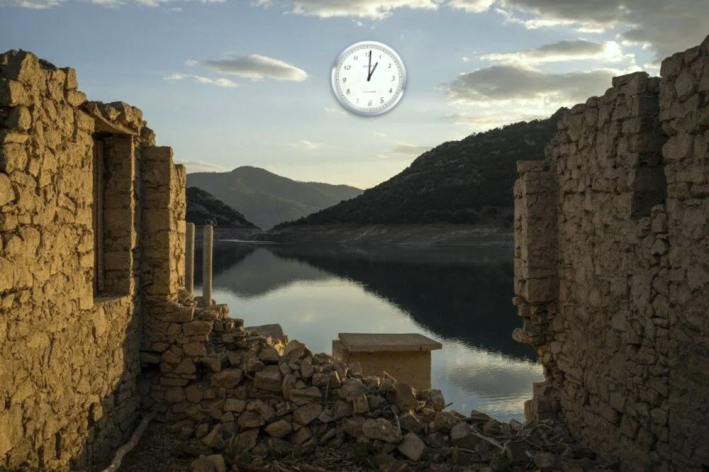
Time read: 1:01
